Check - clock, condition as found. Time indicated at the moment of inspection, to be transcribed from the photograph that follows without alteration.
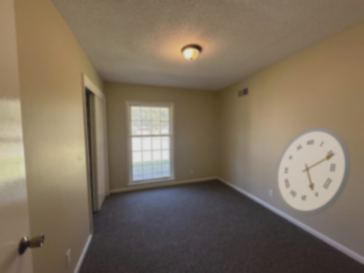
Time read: 5:11
